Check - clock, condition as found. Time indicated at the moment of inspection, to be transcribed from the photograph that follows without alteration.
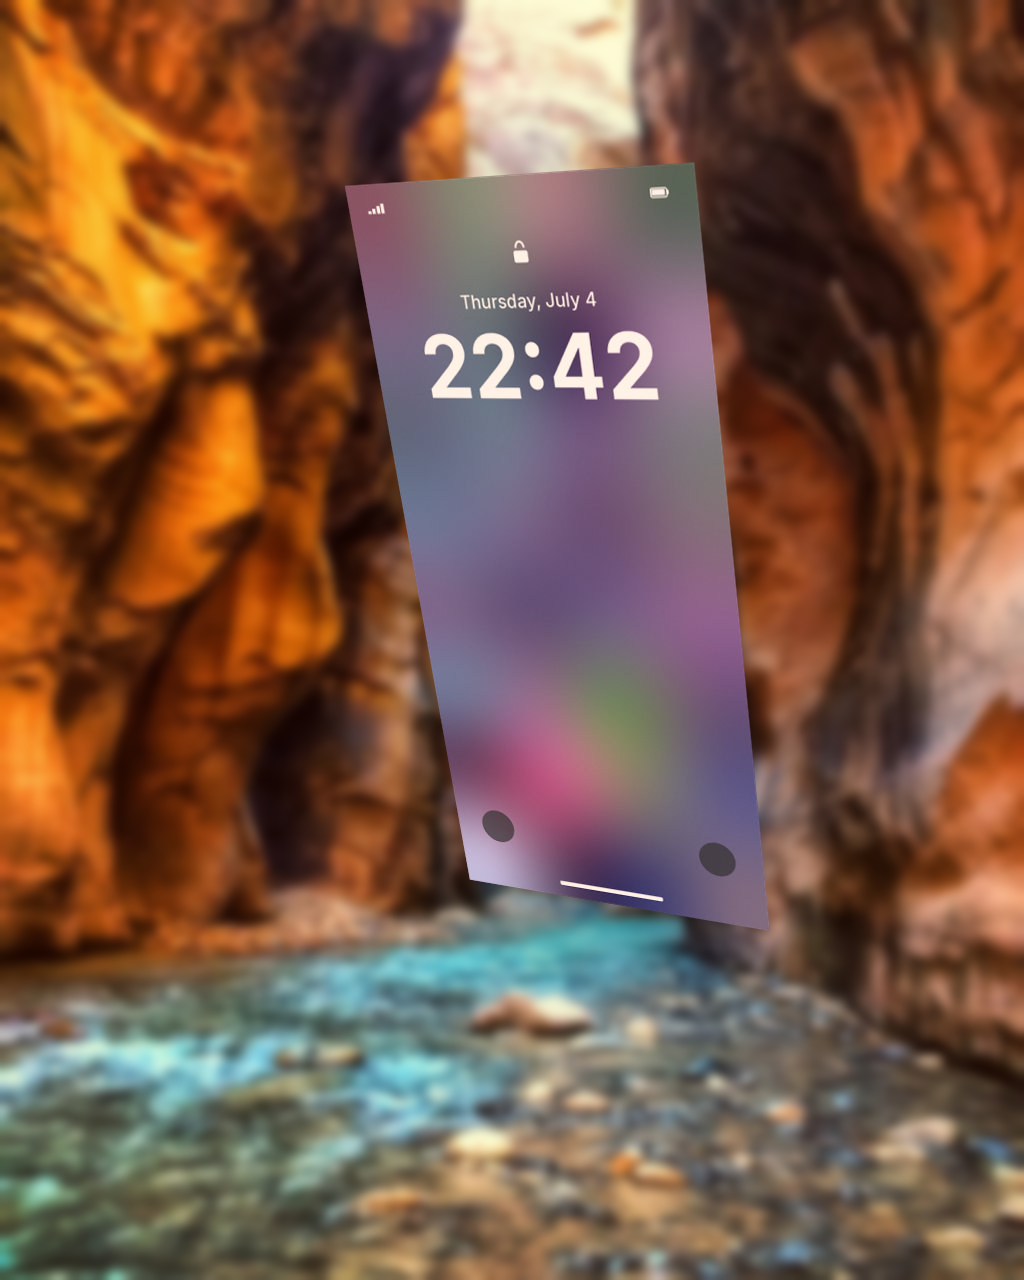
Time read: 22:42
